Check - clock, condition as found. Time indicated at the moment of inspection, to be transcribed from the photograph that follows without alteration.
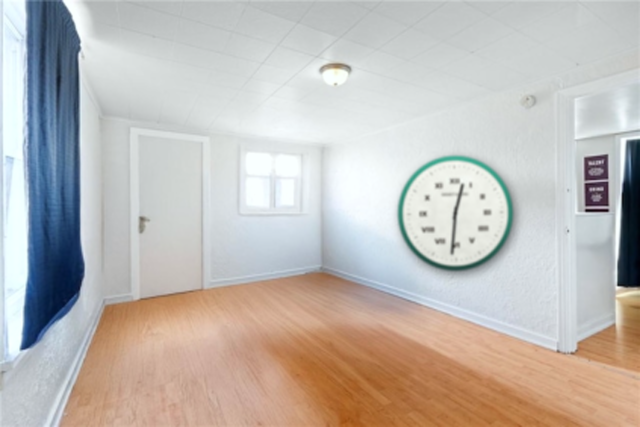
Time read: 12:31
